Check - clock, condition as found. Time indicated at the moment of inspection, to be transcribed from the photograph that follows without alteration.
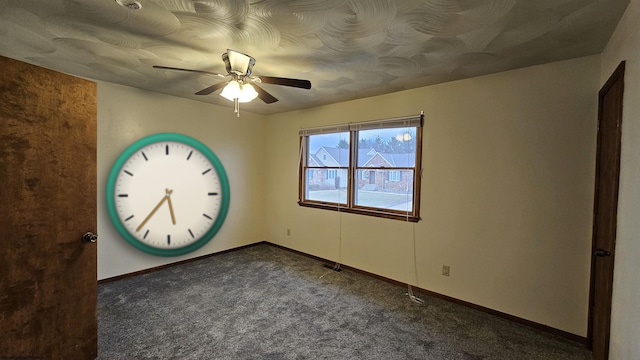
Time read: 5:37
